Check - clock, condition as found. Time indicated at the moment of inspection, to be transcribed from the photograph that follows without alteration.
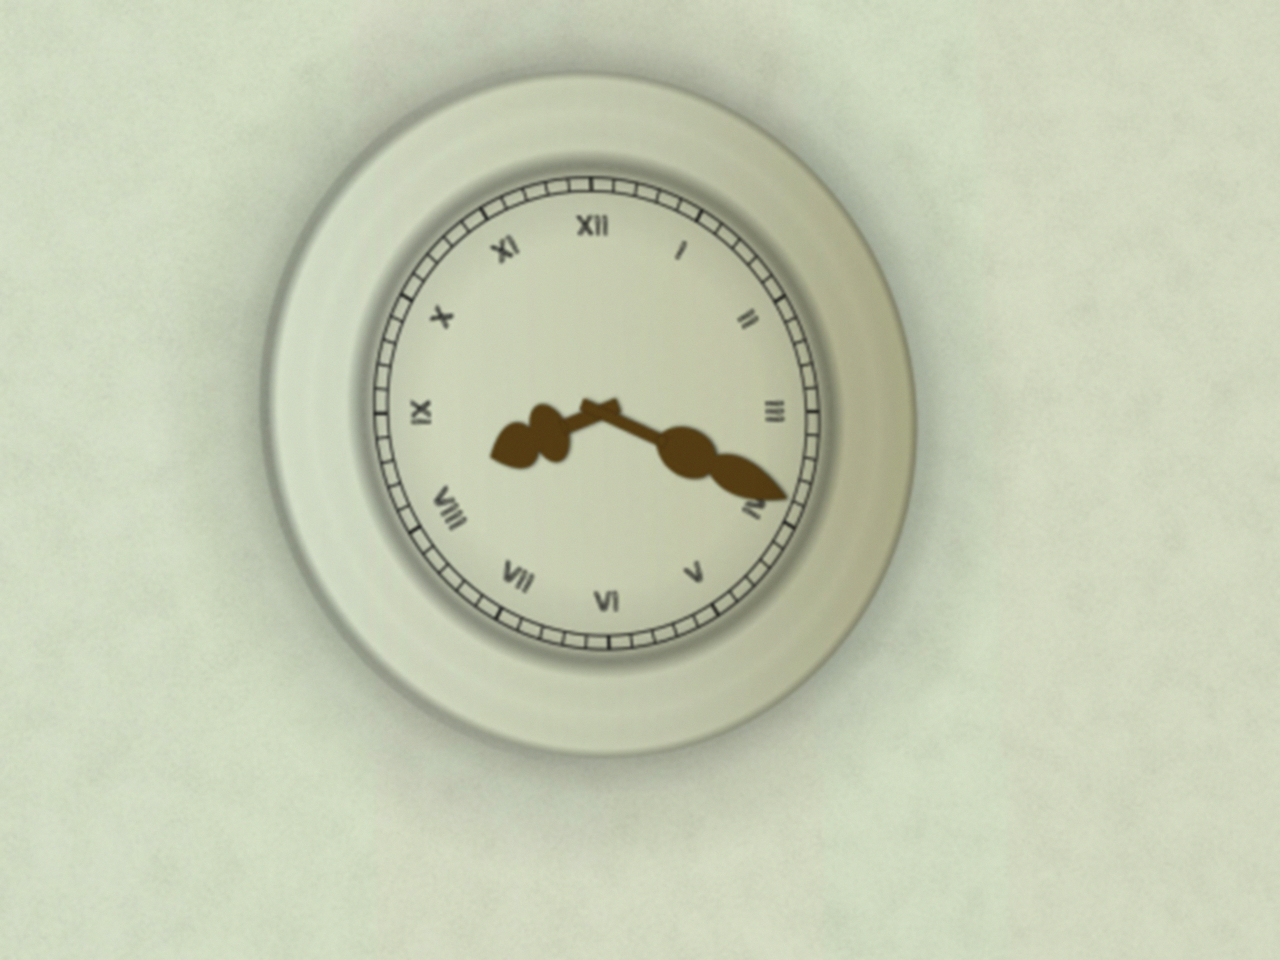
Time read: 8:19
